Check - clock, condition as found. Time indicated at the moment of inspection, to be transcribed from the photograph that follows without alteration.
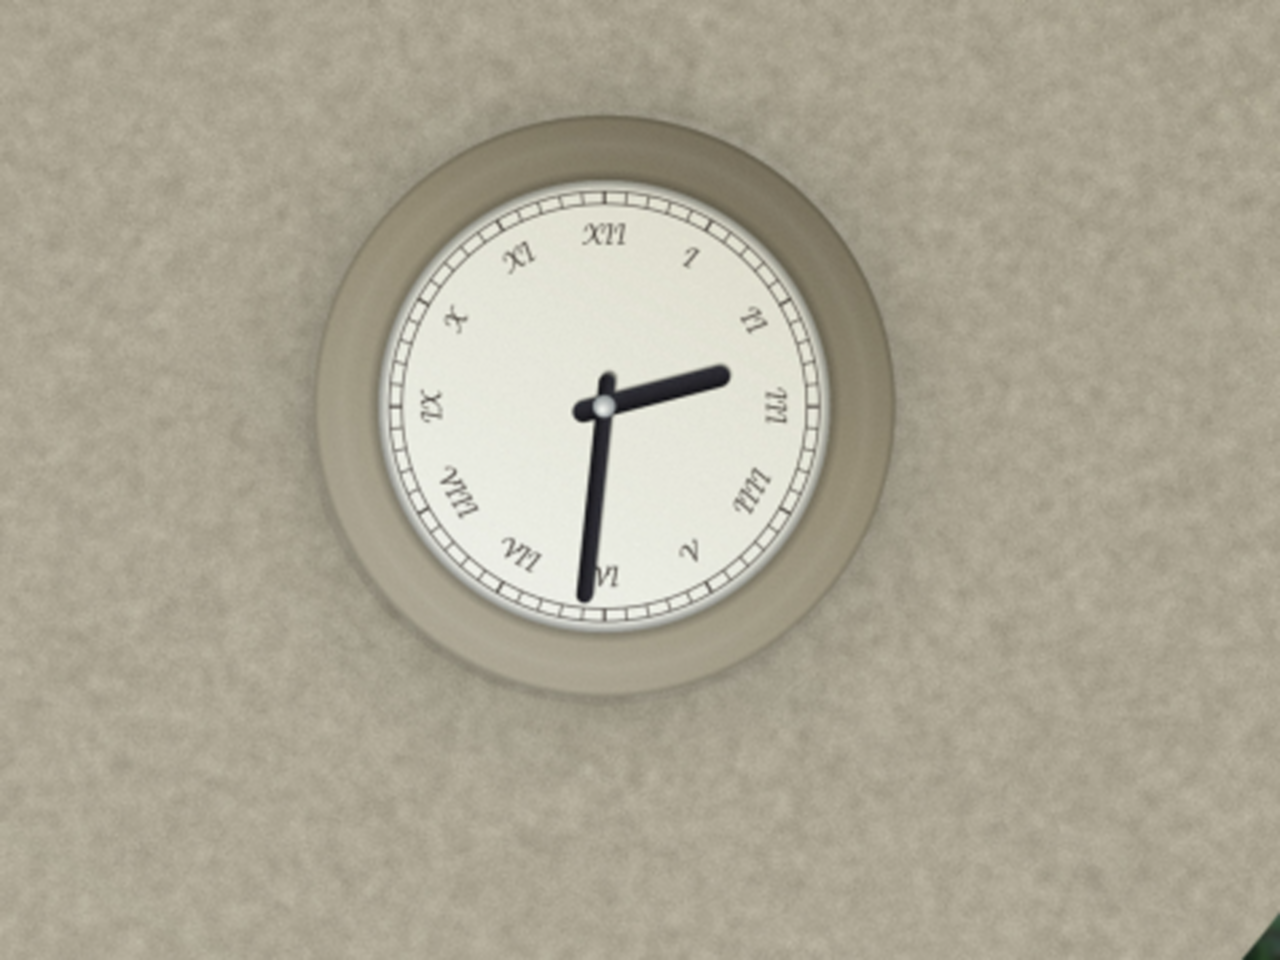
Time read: 2:31
